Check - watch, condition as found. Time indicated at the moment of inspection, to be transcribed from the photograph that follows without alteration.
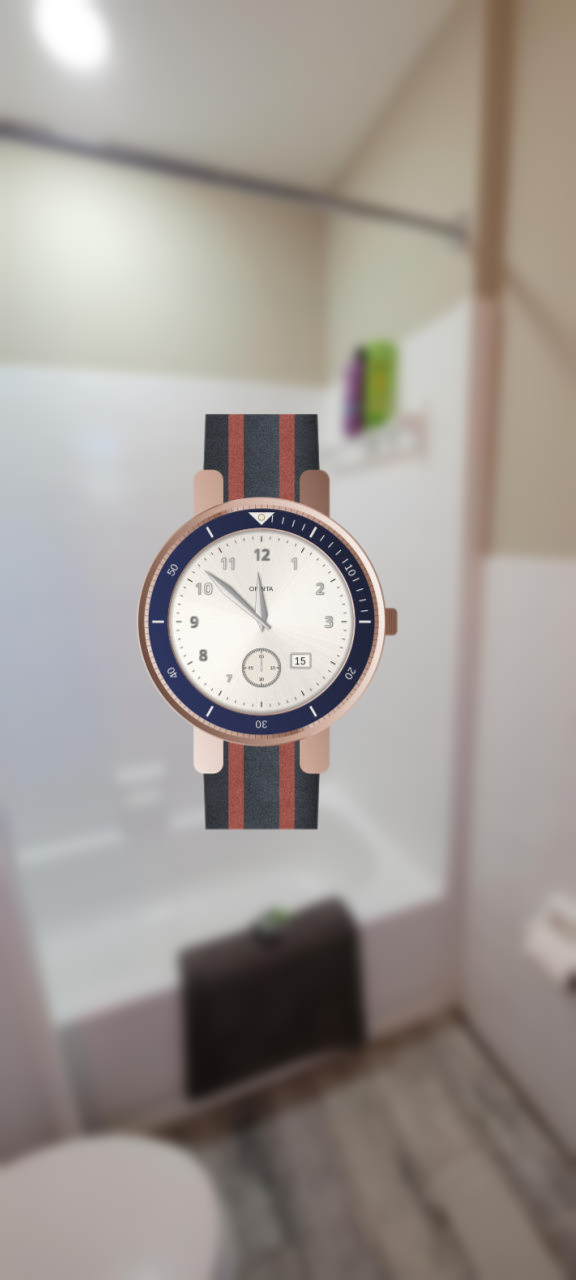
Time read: 11:52
